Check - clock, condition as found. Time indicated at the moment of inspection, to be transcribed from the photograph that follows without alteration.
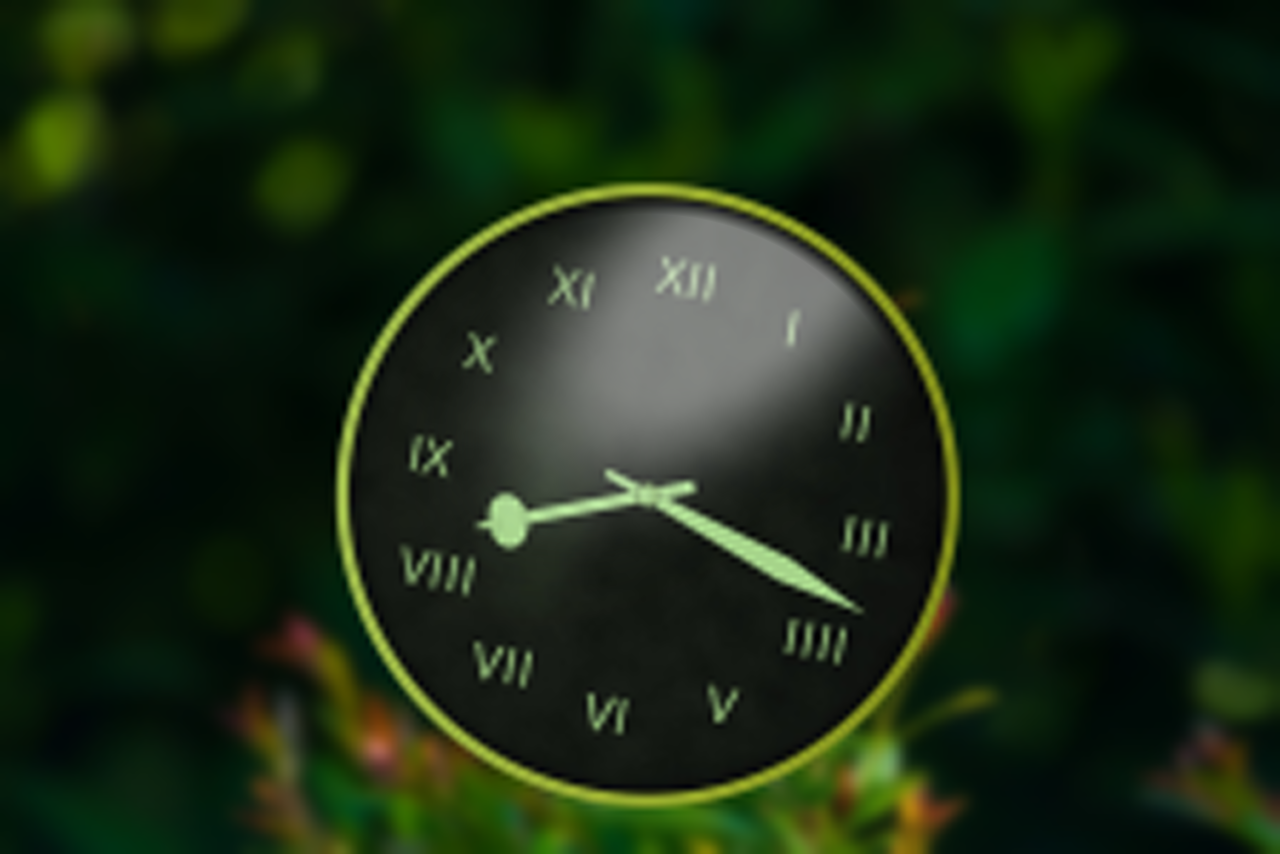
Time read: 8:18
